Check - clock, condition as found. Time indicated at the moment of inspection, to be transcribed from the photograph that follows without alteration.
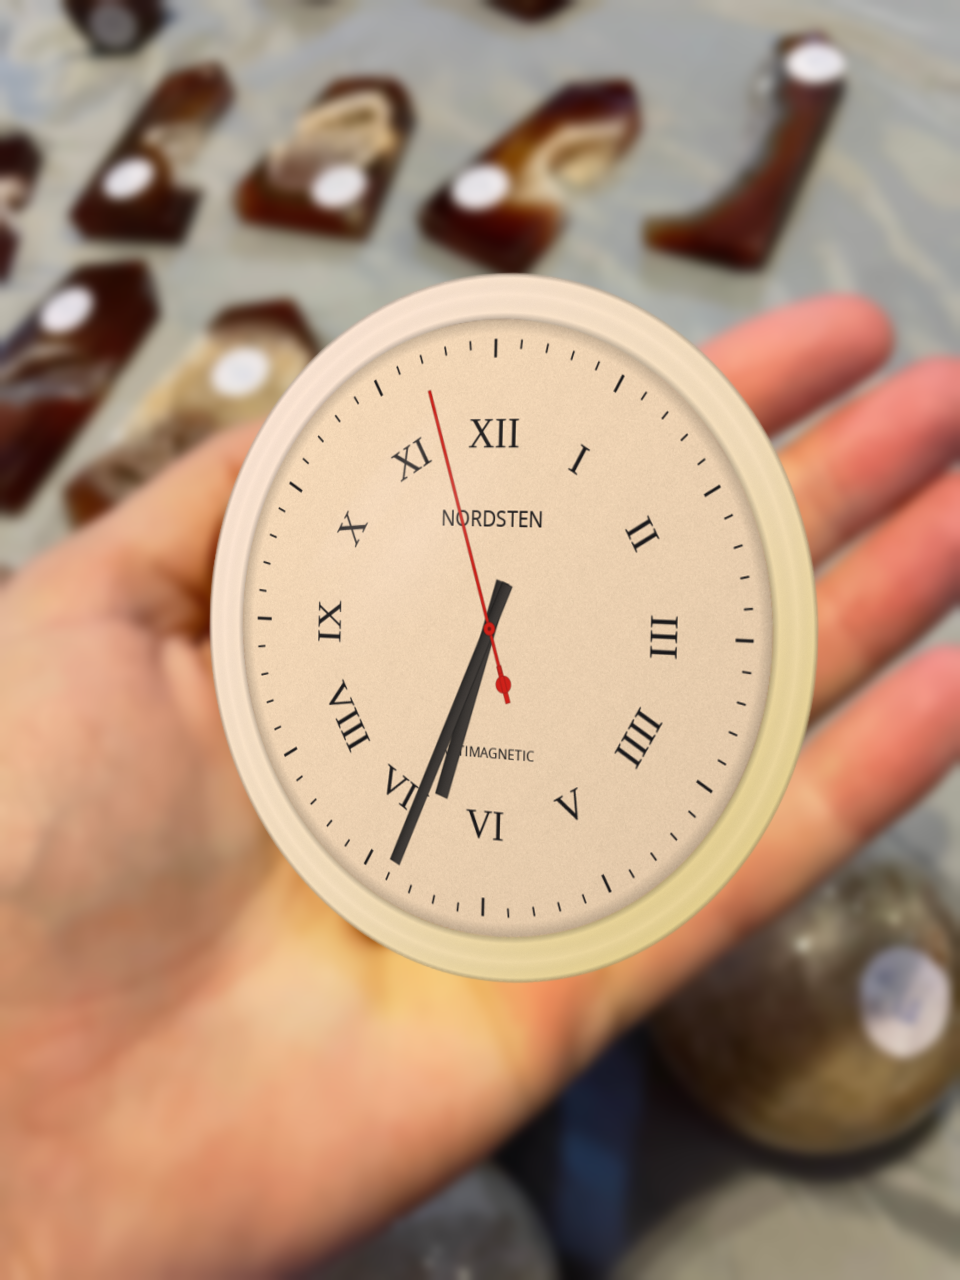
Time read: 6:33:57
